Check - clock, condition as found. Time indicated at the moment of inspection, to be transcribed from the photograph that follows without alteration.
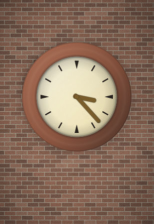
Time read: 3:23
